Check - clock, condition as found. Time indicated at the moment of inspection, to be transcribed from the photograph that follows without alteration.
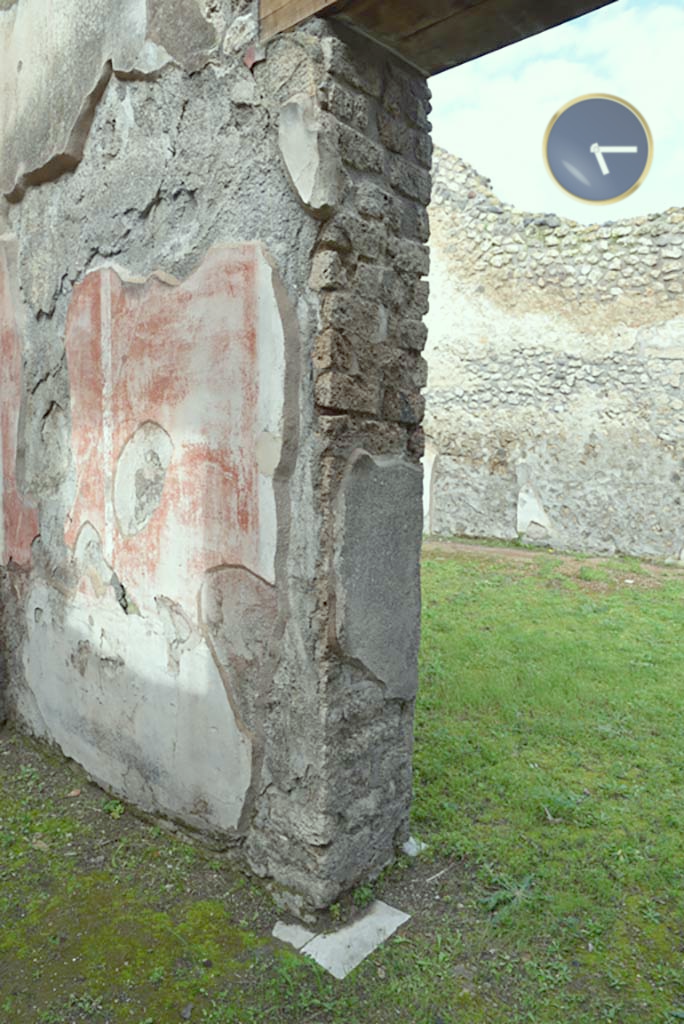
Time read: 5:15
